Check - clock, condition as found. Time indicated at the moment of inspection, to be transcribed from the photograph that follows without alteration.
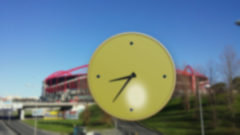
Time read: 8:36
